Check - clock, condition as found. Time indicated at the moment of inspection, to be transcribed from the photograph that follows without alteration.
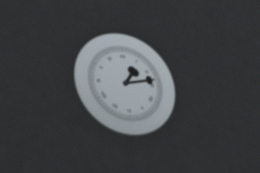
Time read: 1:13
